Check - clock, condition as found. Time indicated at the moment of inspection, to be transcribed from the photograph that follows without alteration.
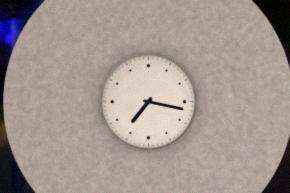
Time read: 7:17
